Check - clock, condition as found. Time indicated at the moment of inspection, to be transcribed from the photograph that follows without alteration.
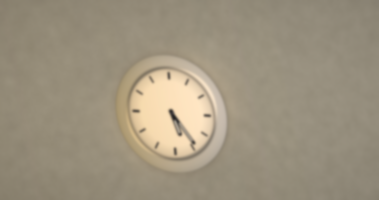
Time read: 5:24
